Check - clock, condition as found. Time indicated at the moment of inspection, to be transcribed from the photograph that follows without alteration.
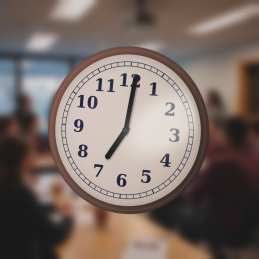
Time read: 7:01
